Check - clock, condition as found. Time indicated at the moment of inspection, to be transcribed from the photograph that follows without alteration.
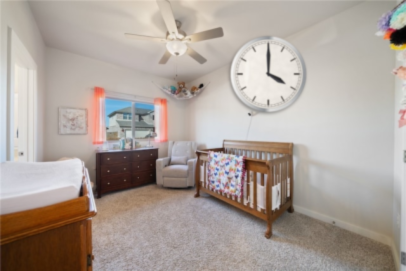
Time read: 4:00
